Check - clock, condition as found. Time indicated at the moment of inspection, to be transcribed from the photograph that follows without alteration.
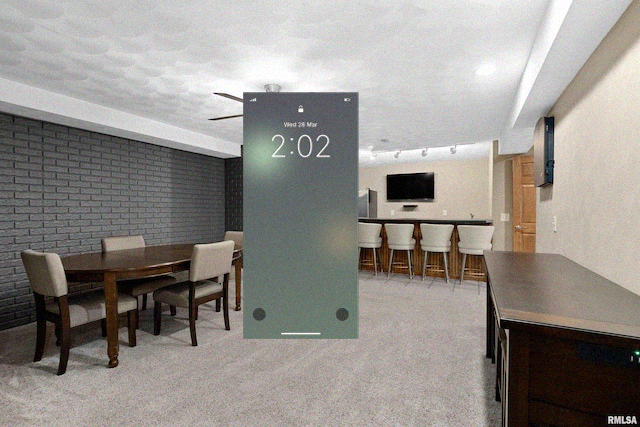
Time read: 2:02
